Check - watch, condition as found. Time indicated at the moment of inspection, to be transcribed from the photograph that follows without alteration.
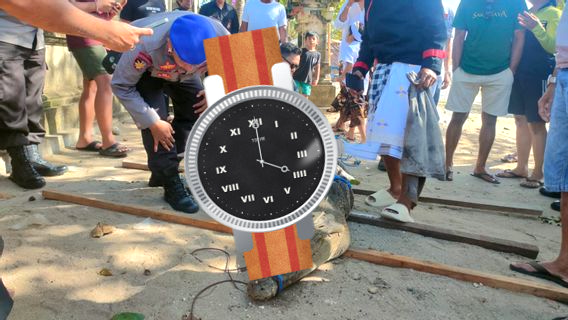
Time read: 4:00
